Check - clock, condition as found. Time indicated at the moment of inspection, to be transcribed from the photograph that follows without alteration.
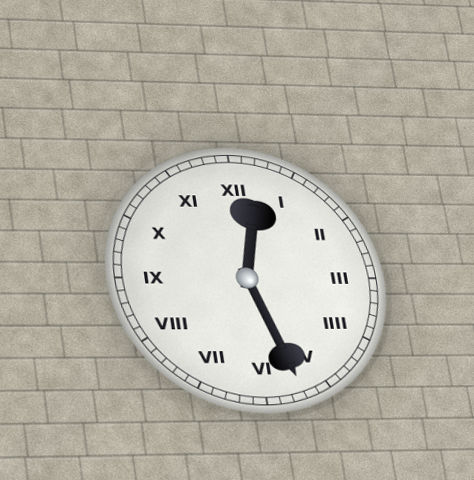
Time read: 12:27
